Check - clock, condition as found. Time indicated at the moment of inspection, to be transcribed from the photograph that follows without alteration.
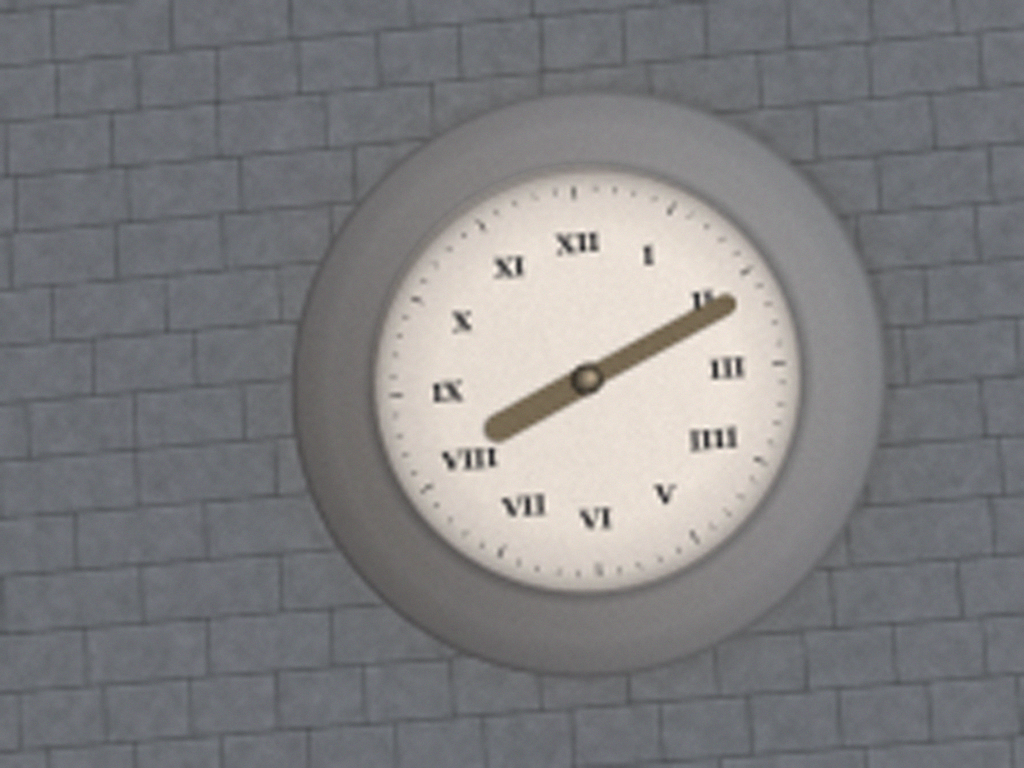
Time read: 8:11
